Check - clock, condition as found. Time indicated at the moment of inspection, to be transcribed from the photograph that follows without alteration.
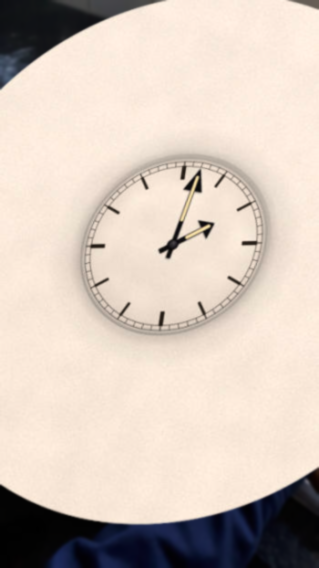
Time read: 2:02
